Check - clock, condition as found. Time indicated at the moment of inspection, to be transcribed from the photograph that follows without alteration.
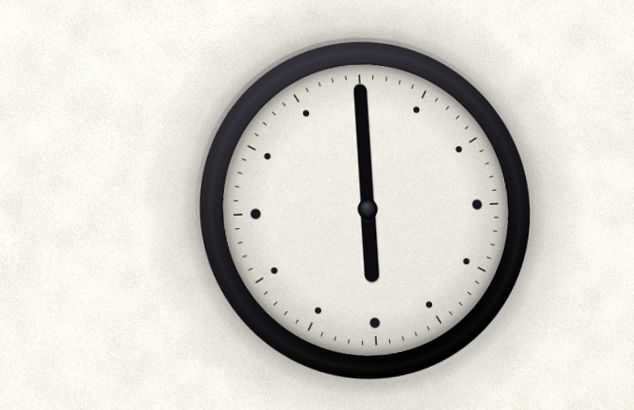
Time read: 6:00
